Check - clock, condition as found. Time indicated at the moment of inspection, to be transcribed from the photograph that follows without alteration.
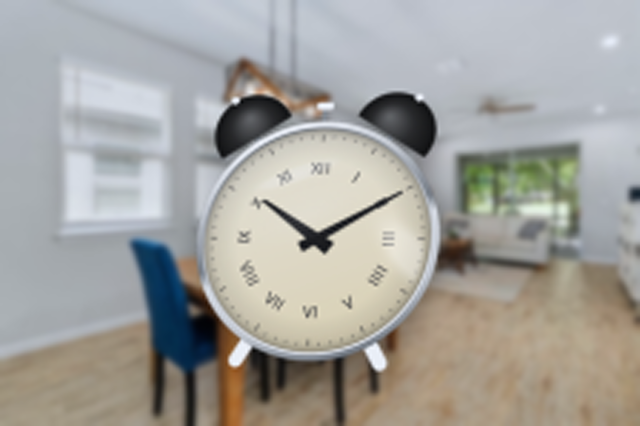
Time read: 10:10
